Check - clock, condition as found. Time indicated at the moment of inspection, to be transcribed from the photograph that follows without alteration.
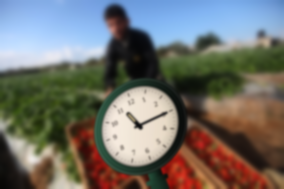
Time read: 11:15
